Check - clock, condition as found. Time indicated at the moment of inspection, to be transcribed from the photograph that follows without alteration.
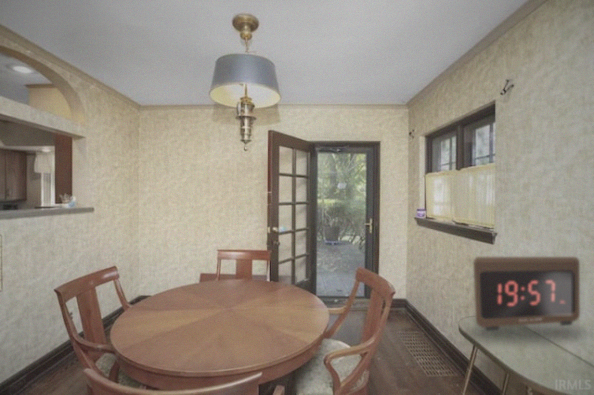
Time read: 19:57
